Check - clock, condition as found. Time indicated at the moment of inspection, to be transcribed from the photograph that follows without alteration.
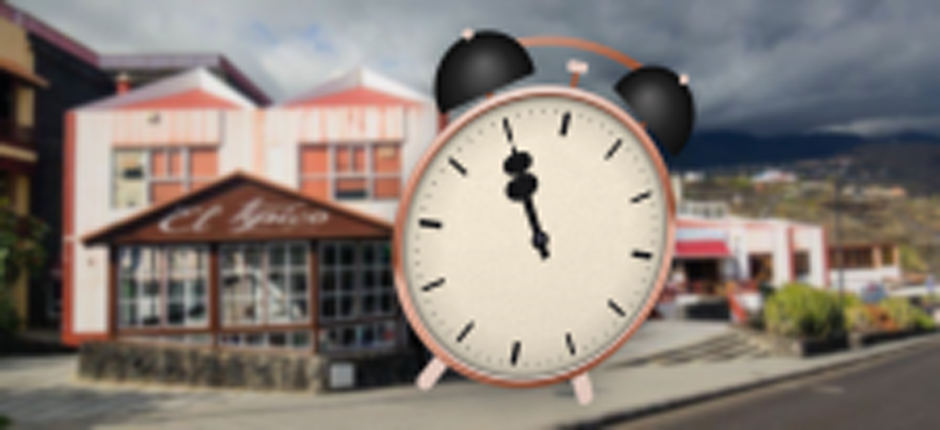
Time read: 10:55
